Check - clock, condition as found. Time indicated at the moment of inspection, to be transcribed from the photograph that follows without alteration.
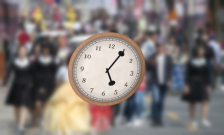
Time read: 5:05
